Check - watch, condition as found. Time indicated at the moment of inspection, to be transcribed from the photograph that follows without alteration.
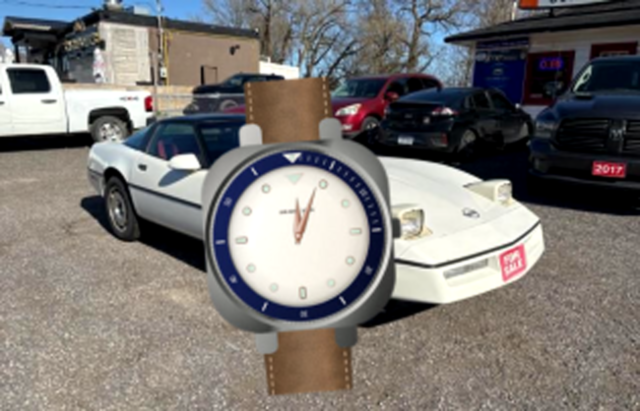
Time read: 12:04
